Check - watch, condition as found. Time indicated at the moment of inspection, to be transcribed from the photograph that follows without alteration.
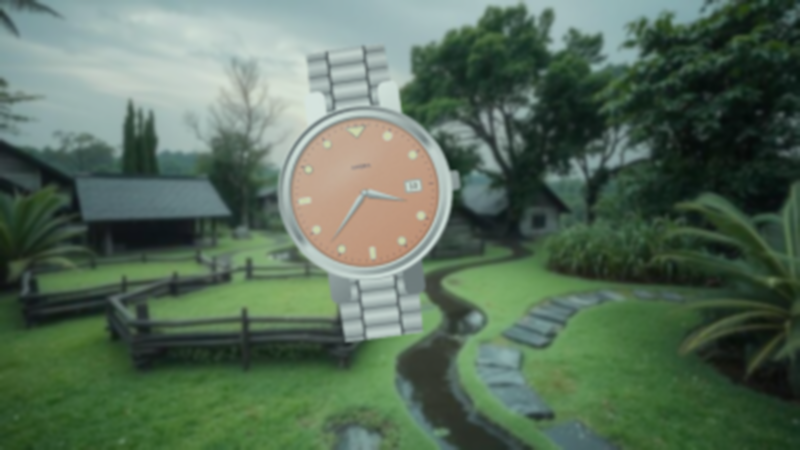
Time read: 3:37
